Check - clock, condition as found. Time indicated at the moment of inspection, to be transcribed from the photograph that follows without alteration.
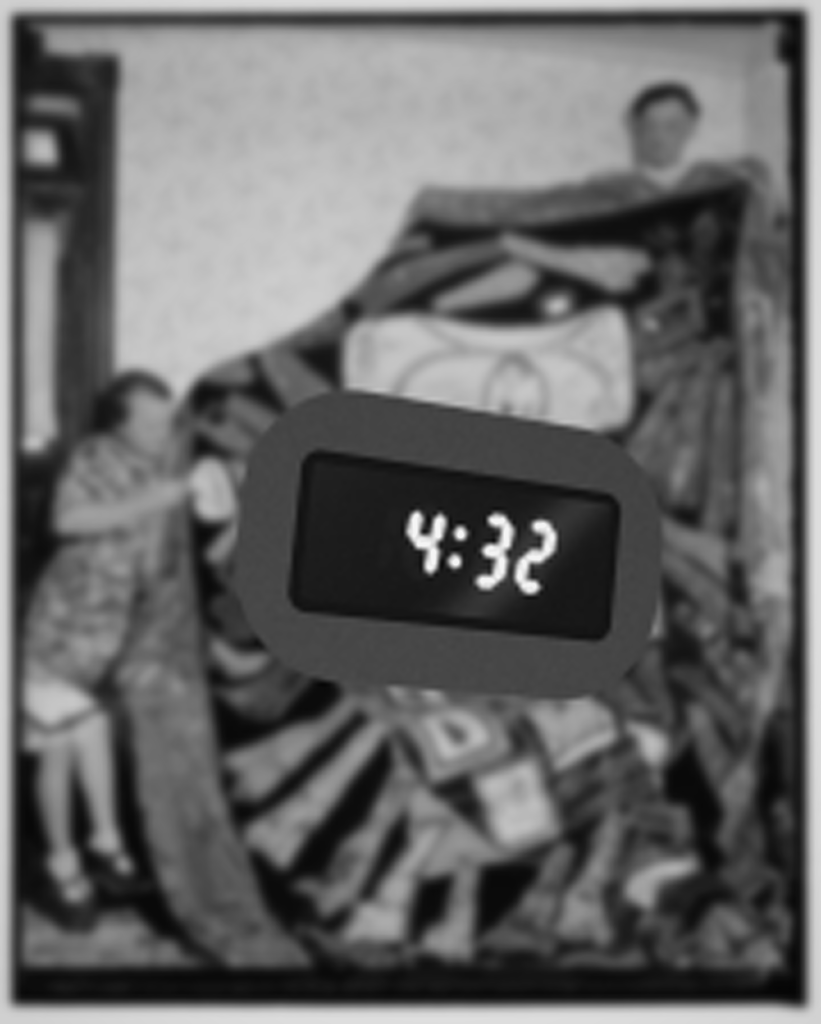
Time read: 4:32
